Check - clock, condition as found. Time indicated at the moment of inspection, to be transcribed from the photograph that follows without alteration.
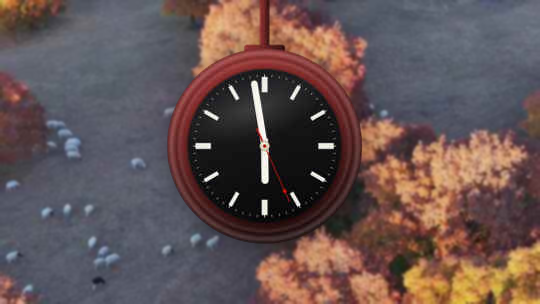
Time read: 5:58:26
